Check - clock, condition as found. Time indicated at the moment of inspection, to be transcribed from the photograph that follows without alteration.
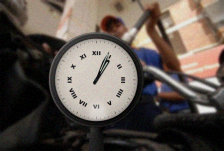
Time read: 1:04
